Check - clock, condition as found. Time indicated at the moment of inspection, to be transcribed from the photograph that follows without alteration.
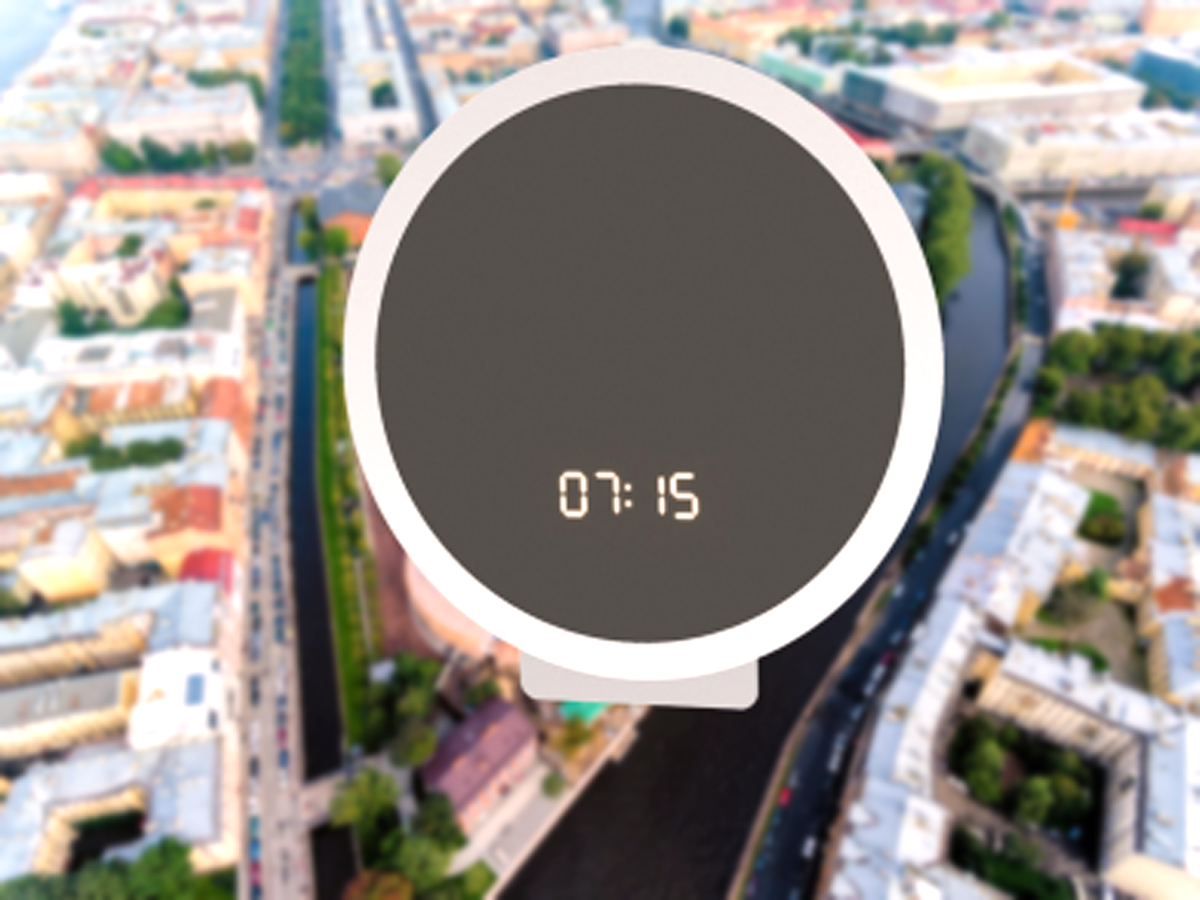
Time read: 7:15
